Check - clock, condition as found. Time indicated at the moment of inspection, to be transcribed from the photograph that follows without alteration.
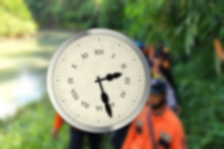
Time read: 2:27
